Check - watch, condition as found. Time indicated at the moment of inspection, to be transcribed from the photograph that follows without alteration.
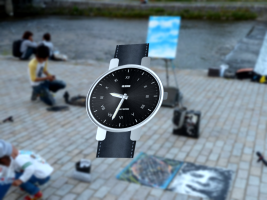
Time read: 9:33
